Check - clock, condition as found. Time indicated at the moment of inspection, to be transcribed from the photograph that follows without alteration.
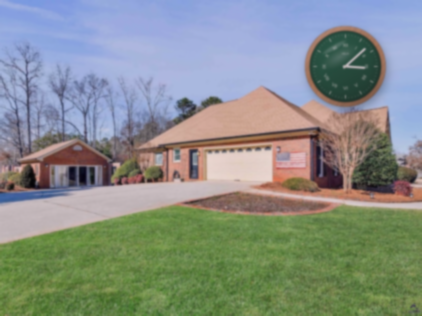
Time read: 3:08
